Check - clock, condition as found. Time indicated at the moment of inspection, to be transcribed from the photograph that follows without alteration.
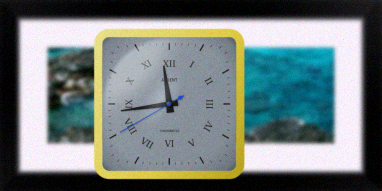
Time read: 11:43:40
